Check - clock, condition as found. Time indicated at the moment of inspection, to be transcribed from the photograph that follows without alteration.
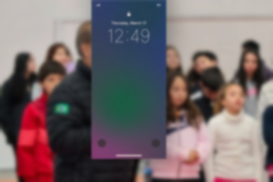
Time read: 12:49
